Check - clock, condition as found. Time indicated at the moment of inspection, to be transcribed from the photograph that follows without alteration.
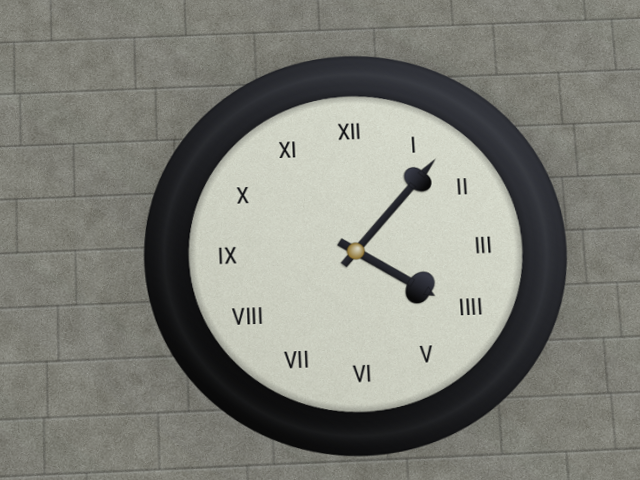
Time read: 4:07
